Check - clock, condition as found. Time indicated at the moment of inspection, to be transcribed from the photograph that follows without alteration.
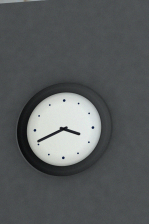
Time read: 3:41
